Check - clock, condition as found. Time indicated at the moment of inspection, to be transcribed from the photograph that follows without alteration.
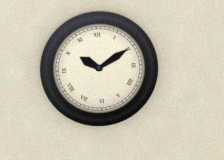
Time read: 10:10
